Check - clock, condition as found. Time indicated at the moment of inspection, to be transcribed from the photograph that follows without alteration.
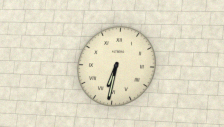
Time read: 6:31
